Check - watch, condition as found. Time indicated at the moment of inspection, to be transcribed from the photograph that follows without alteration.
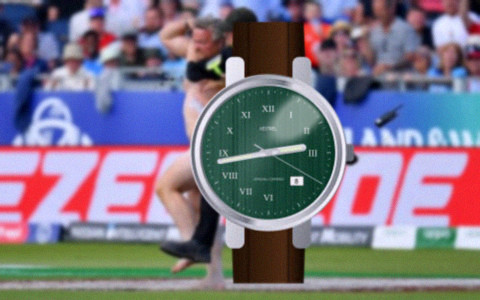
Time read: 2:43:20
